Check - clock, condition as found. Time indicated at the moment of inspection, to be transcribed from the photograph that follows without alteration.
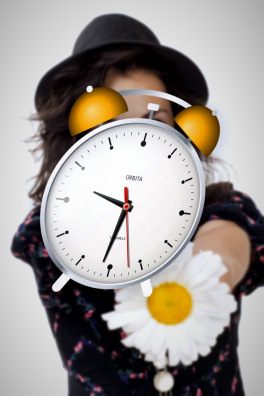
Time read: 9:31:27
